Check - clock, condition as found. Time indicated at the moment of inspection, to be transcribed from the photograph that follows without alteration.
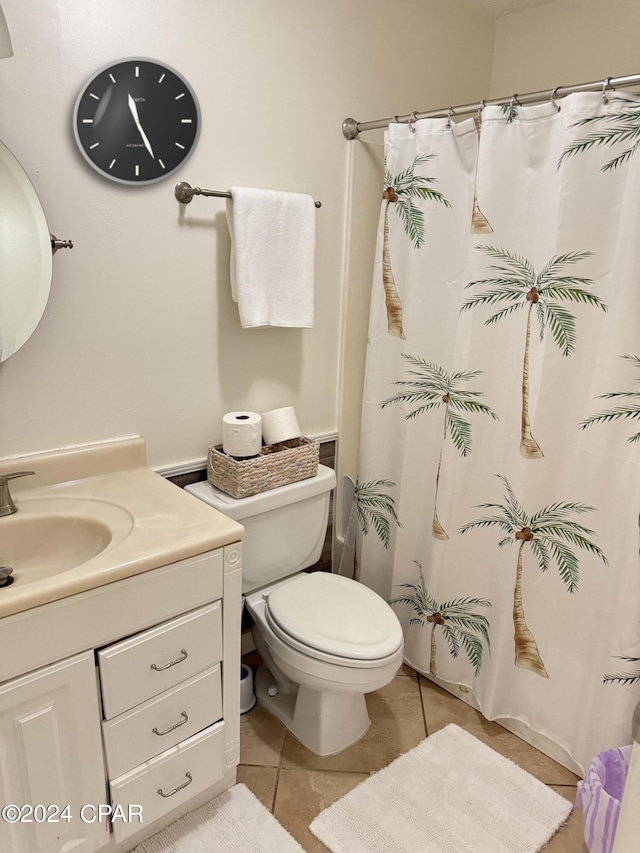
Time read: 11:26
